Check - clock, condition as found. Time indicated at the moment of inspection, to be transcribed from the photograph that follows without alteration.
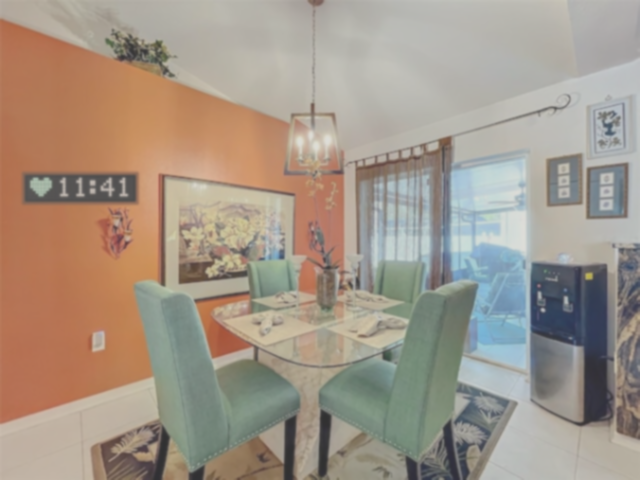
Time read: 11:41
